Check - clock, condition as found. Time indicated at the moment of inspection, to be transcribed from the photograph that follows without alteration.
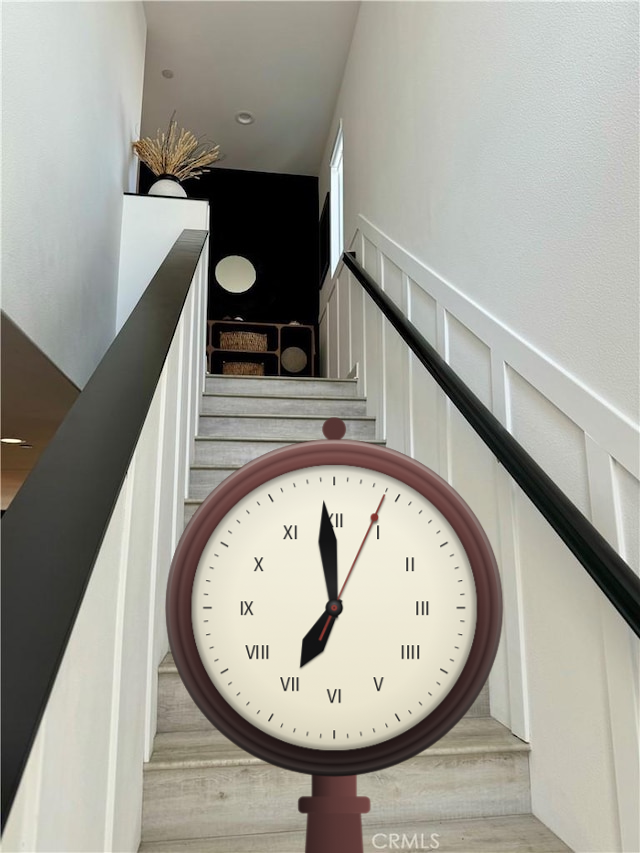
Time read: 6:59:04
